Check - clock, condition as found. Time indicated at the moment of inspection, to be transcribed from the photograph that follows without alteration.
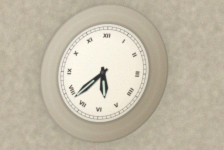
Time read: 5:38
